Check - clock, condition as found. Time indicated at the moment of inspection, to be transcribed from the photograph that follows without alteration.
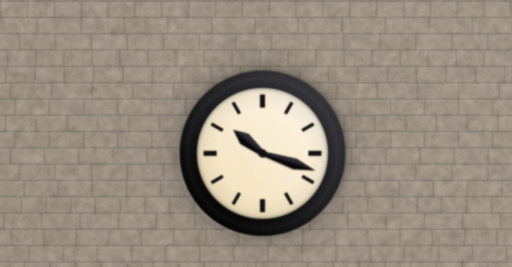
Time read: 10:18
